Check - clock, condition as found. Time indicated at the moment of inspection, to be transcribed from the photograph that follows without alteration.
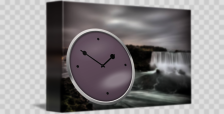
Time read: 1:51
